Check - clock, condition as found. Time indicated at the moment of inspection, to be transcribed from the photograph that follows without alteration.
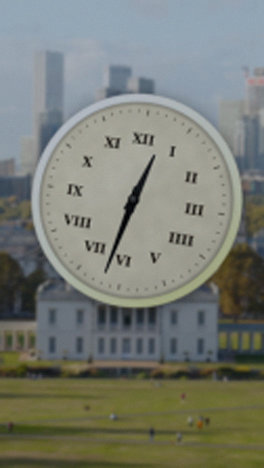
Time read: 12:32
